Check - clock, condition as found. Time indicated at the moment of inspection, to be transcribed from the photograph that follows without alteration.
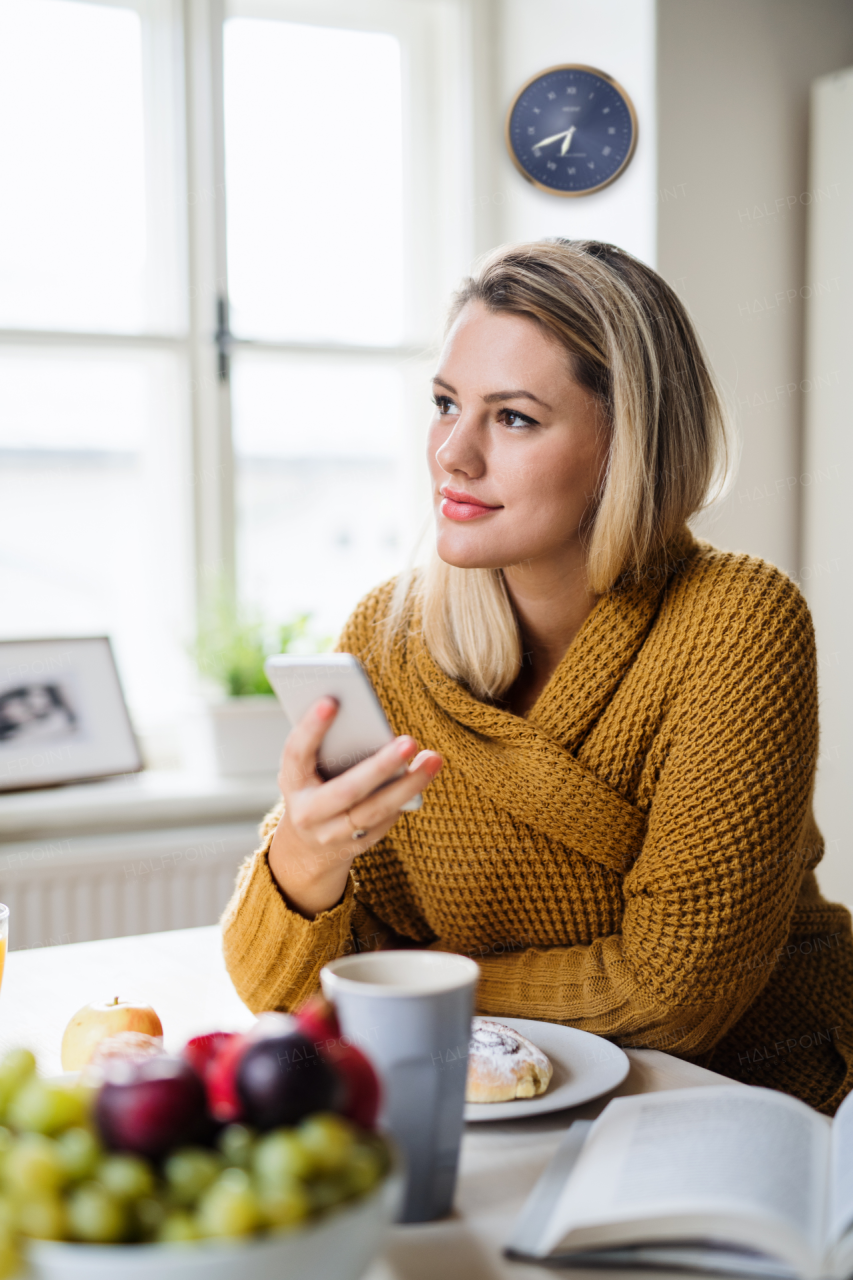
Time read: 6:41
